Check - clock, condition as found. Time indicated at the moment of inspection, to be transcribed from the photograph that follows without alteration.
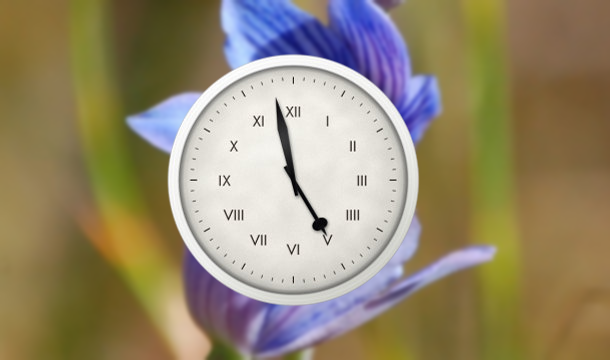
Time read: 4:58
